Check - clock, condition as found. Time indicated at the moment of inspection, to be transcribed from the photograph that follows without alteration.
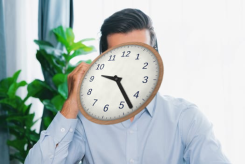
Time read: 9:23
